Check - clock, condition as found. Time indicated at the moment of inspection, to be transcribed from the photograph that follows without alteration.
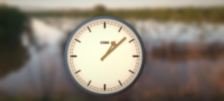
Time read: 1:08
